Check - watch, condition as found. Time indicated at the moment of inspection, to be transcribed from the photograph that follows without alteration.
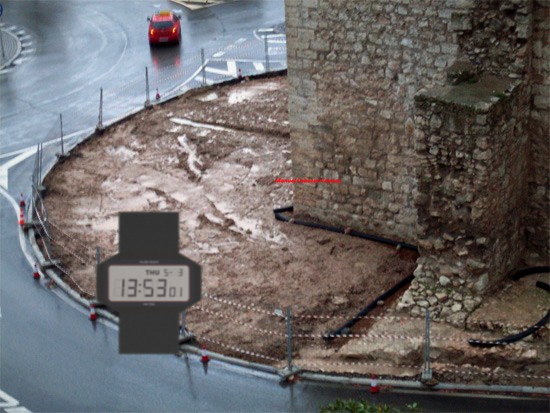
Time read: 13:53
